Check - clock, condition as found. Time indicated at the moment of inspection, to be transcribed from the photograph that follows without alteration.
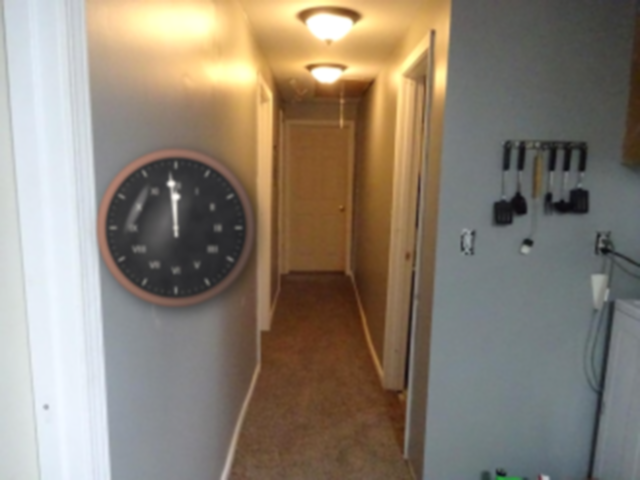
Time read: 11:59
